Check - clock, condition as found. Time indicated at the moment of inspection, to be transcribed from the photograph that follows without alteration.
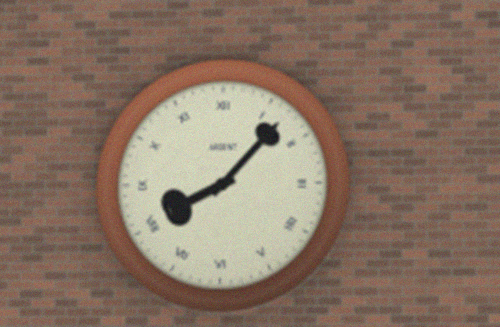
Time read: 8:07
